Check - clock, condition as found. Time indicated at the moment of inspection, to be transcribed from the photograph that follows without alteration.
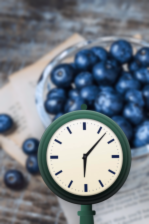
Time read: 6:07
